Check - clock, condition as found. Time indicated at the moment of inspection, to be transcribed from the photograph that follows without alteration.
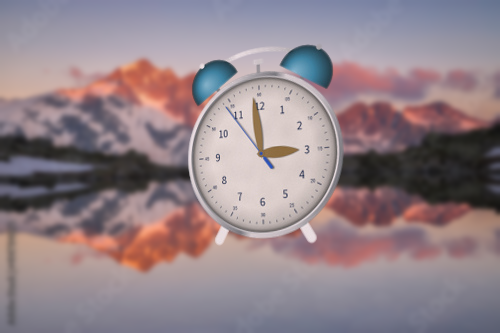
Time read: 2:58:54
